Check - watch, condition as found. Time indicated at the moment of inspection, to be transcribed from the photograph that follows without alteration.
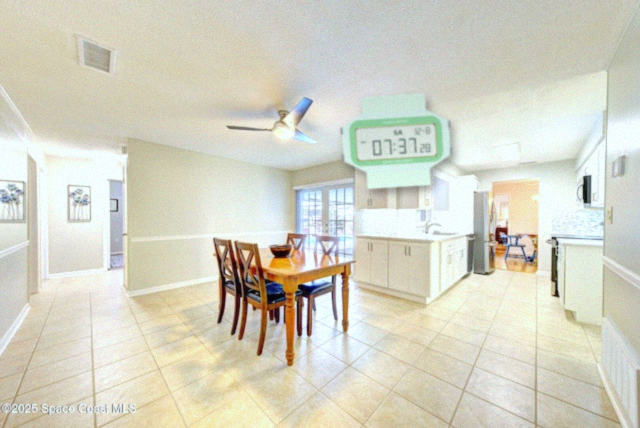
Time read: 7:37
